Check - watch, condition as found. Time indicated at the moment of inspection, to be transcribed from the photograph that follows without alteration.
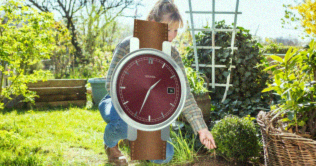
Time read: 1:34
